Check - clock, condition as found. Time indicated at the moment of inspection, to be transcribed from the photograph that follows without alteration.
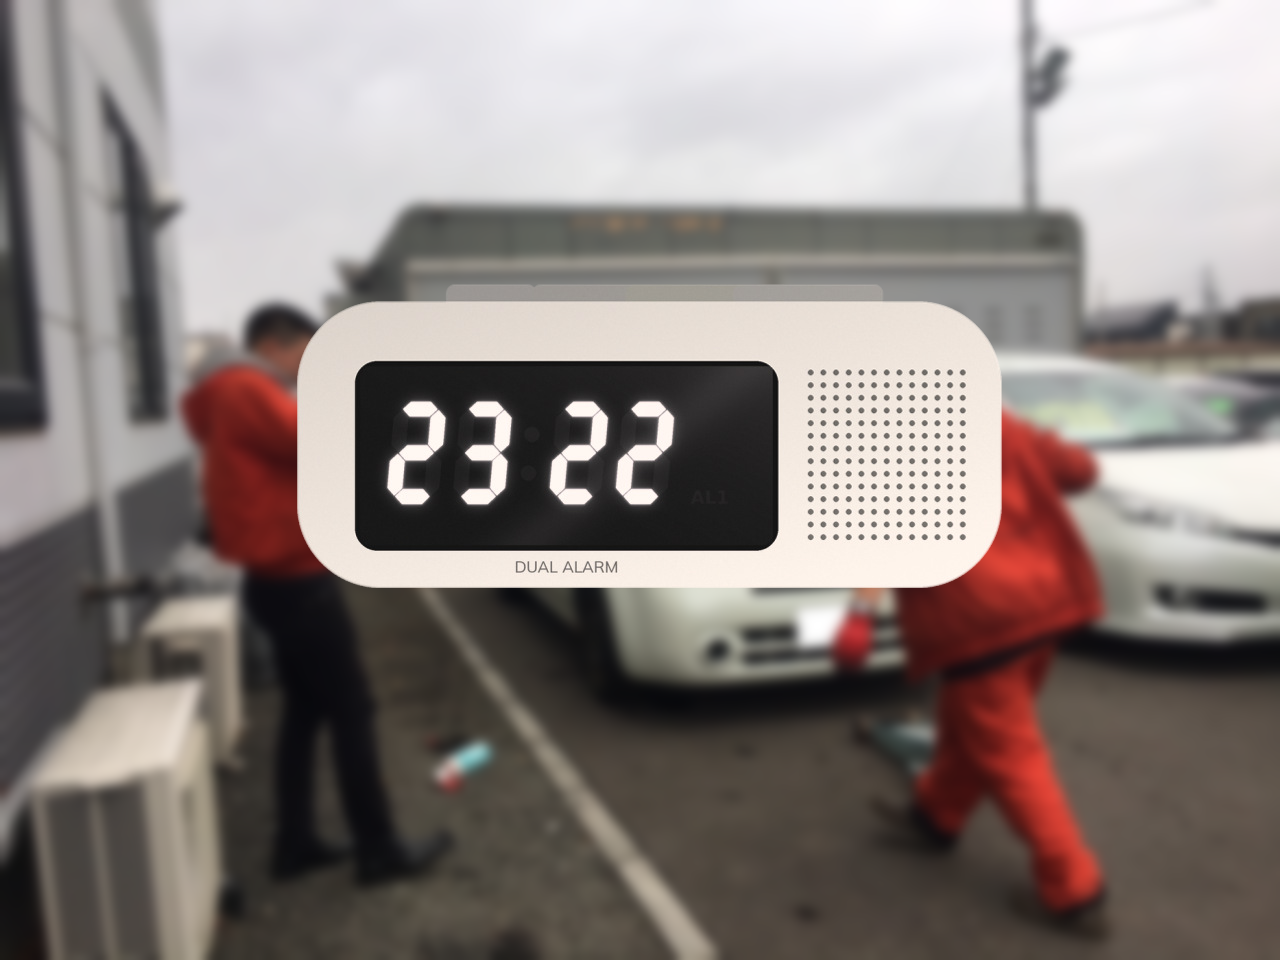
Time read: 23:22
